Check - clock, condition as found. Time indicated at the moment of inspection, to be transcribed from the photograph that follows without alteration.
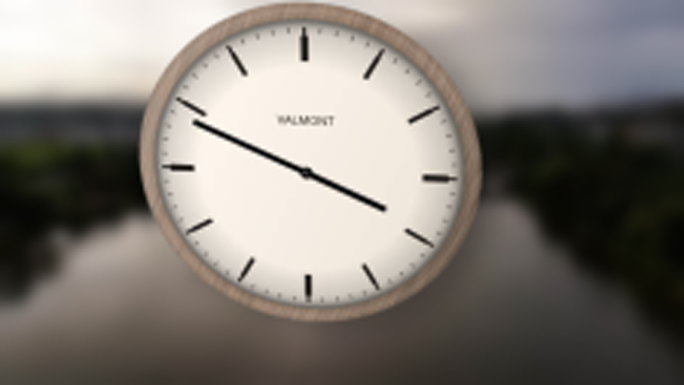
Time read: 3:49
